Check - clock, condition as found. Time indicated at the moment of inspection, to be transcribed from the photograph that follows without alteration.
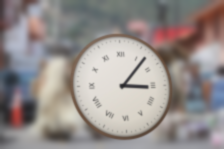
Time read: 3:07
